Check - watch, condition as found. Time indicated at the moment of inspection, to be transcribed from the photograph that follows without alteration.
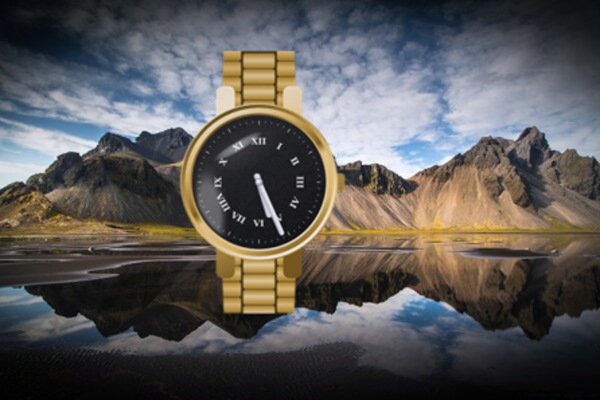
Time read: 5:26
